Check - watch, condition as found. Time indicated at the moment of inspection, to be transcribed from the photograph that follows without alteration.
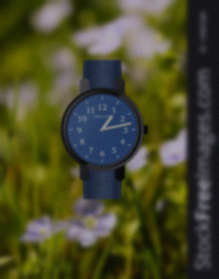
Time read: 1:13
